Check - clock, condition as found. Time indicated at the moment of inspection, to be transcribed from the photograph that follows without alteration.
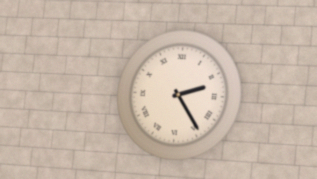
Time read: 2:24
